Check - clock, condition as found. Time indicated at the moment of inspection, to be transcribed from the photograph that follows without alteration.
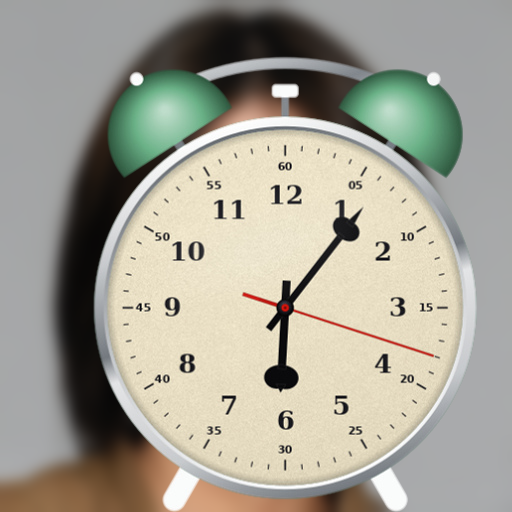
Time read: 6:06:18
